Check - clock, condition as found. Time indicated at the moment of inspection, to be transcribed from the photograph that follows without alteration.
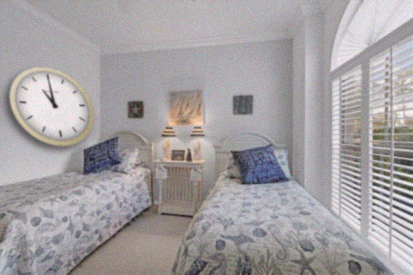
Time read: 11:00
